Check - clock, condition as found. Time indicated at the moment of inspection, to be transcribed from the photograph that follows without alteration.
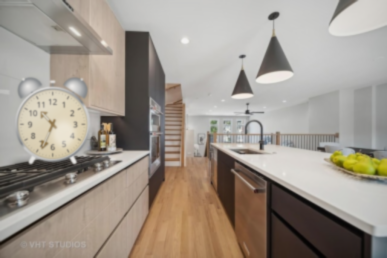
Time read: 10:34
